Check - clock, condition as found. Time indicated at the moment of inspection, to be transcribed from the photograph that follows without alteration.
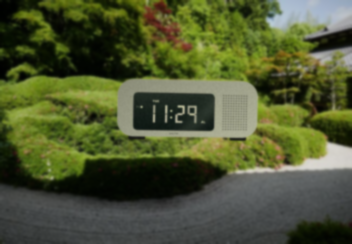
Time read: 11:29
